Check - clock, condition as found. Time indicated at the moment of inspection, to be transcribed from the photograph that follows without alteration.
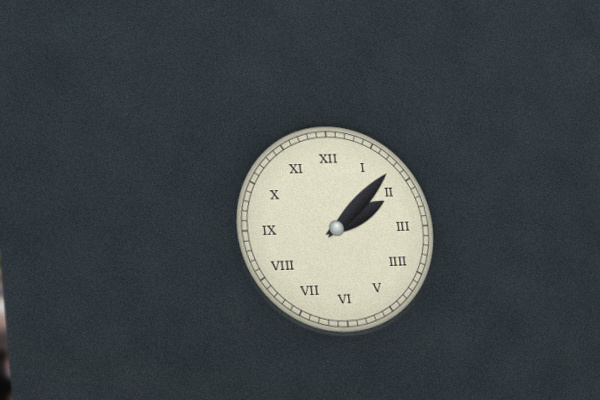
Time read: 2:08
